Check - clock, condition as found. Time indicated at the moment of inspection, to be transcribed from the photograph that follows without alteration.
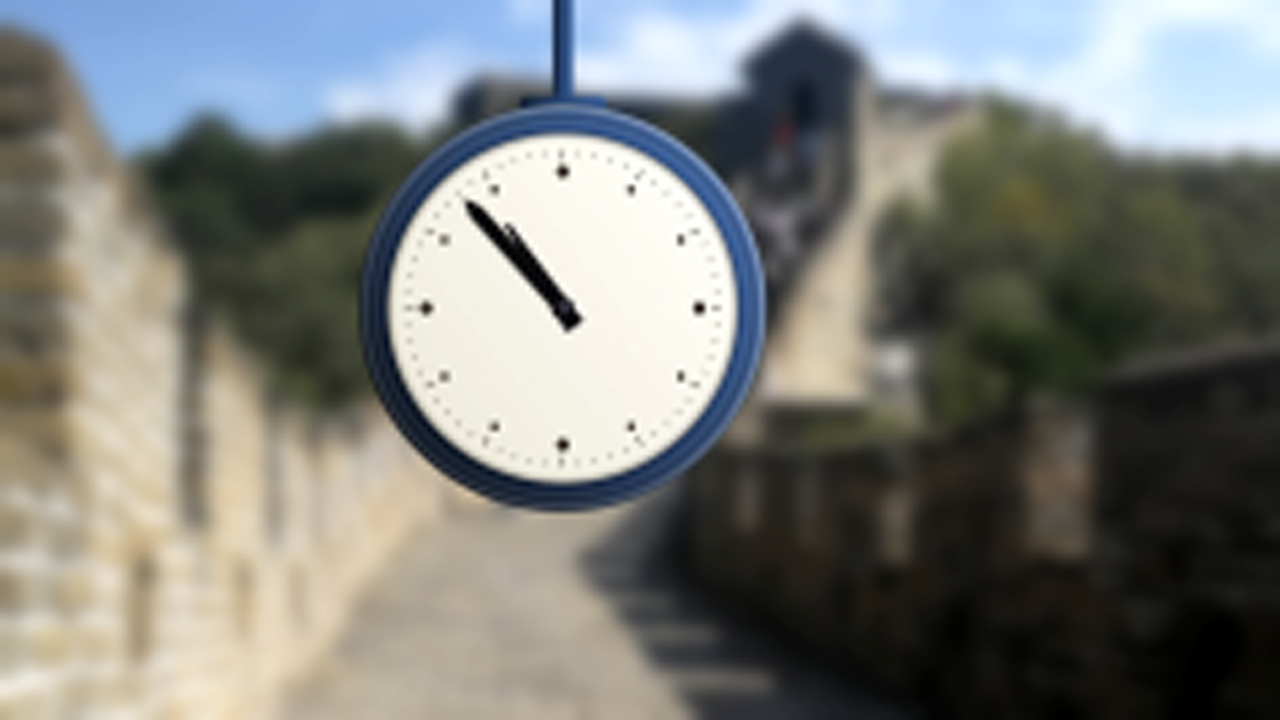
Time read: 10:53
